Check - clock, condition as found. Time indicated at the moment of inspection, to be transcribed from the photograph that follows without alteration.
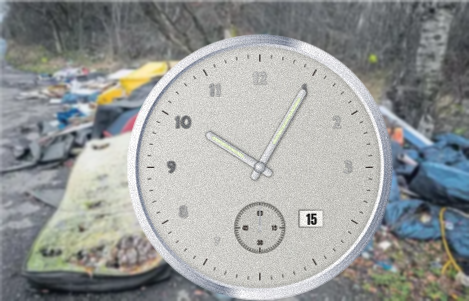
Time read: 10:05
